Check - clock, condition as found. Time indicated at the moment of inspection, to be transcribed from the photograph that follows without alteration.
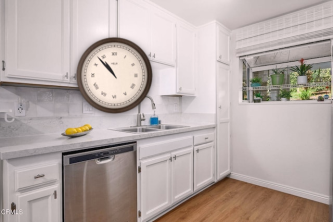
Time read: 10:53
